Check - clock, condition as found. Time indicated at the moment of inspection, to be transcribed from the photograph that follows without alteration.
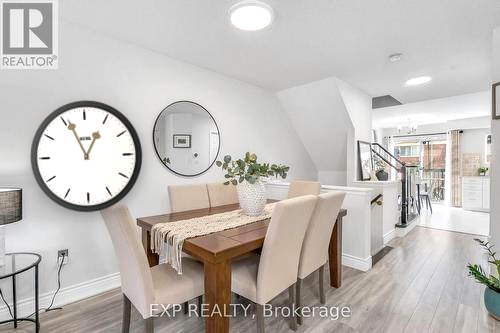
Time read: 12:56
